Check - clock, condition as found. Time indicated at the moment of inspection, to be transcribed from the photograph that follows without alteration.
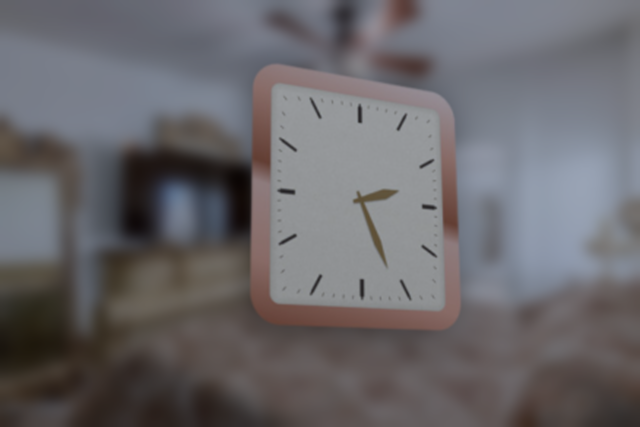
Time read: 2:26
